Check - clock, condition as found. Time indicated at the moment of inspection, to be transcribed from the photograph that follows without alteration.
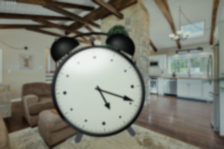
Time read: 5:19
